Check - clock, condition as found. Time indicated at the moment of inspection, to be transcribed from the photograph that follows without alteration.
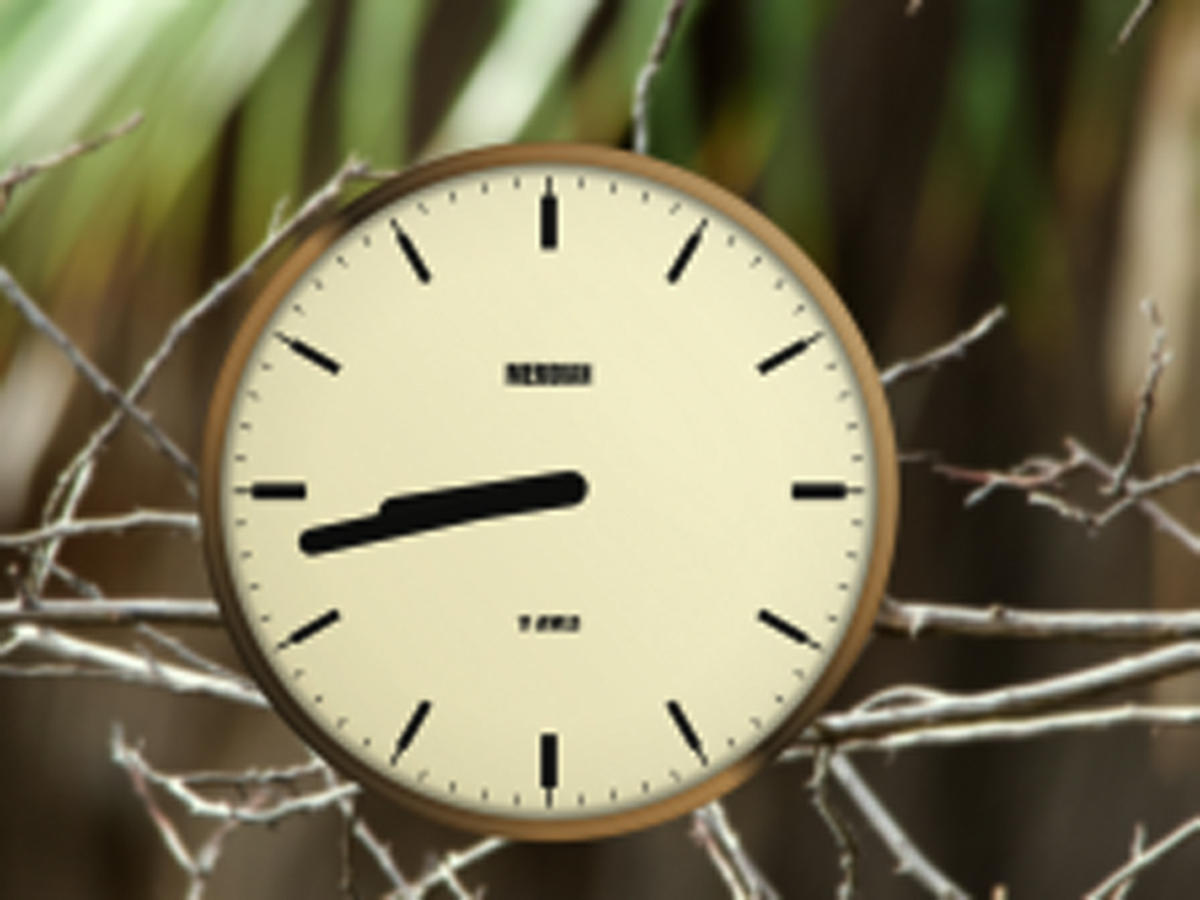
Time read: 8:43
